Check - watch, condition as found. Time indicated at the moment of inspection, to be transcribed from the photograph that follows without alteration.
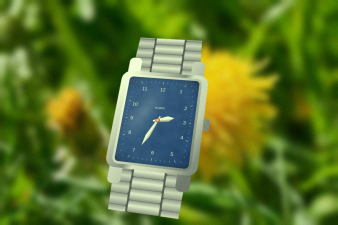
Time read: 2:34
